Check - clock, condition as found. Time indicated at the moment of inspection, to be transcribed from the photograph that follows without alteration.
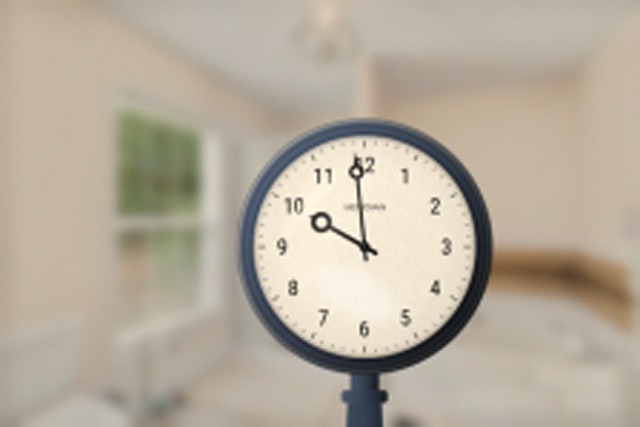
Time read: 9:59
